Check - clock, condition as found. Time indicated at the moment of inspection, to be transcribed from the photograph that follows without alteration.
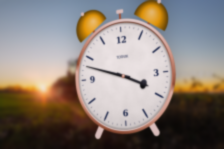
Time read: 3:48
